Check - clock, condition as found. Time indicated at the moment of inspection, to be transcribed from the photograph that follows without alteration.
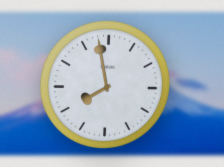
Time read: 7:58
